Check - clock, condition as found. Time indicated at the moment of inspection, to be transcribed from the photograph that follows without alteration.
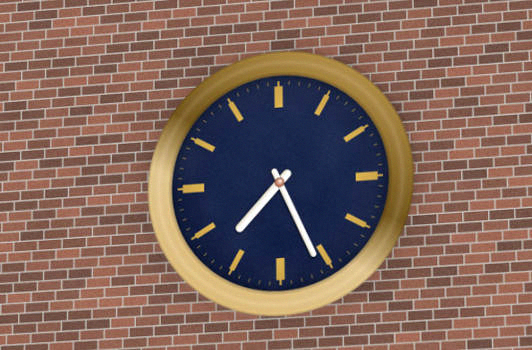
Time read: 7:26
